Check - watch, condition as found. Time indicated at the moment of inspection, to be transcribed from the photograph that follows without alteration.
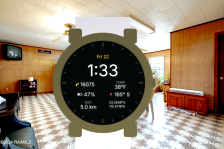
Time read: 1:33
